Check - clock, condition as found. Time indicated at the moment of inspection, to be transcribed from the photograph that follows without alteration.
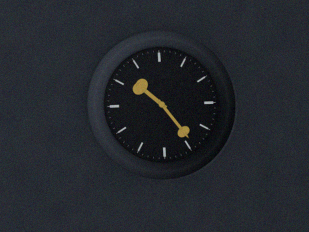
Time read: 10:24
